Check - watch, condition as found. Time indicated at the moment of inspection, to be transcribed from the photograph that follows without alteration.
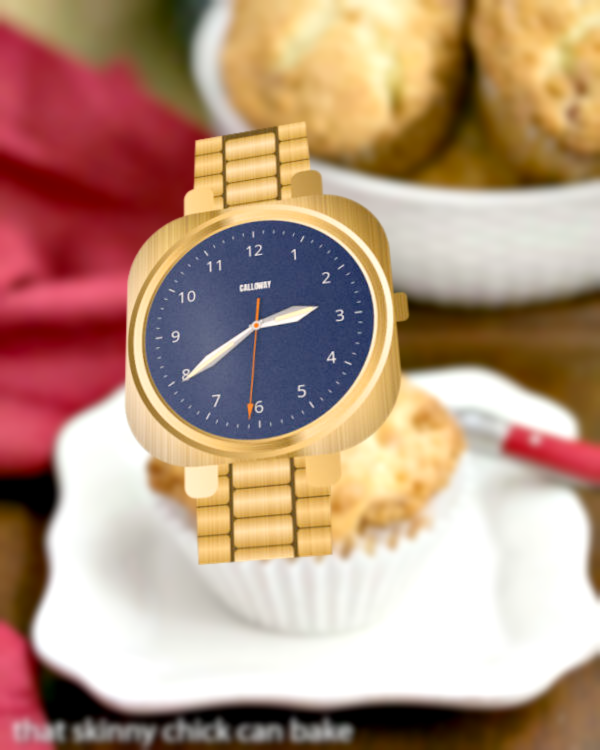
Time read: 2:39:31
